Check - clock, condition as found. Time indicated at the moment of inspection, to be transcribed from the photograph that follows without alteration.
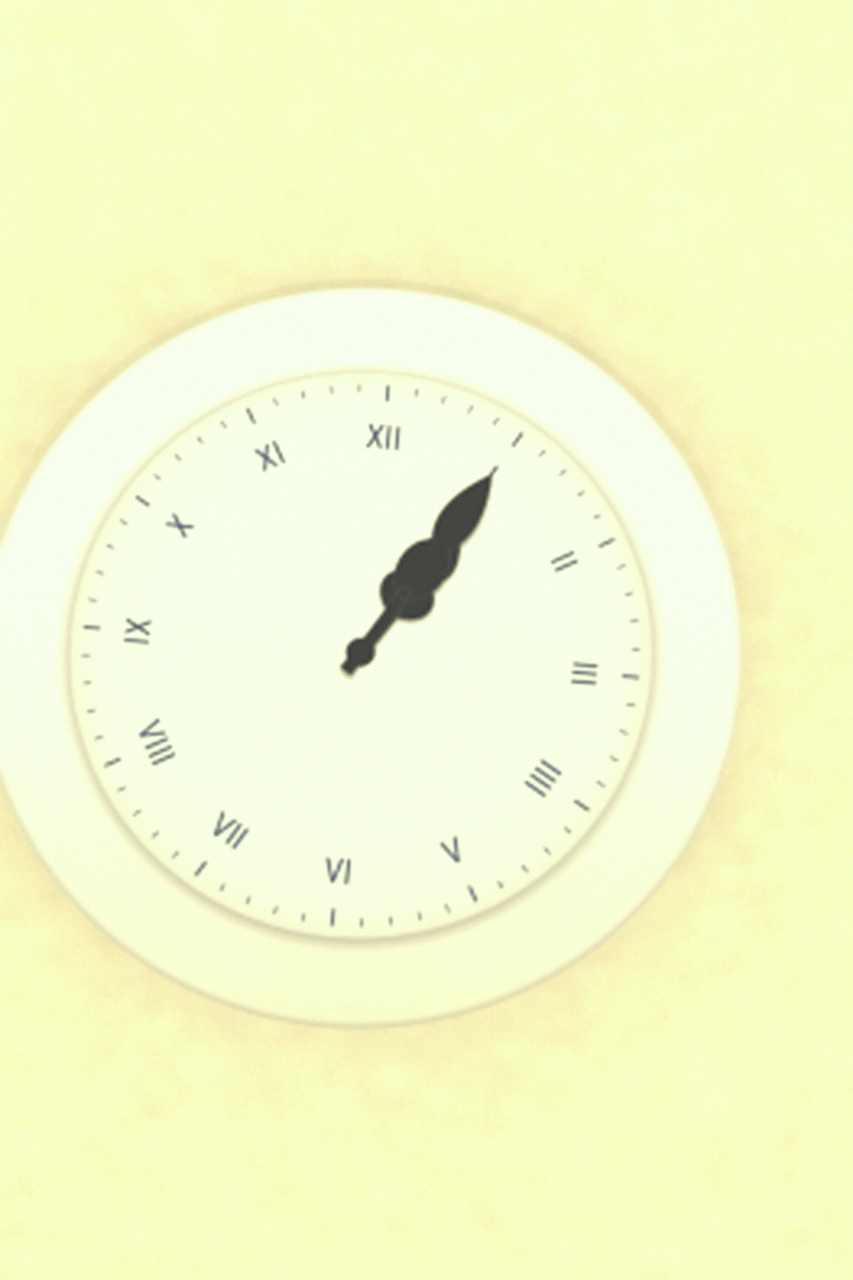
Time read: 1:05
